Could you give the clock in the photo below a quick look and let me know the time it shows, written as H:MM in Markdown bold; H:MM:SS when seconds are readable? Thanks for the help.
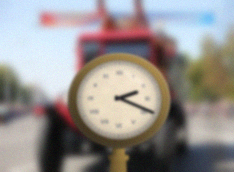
**2:19**
